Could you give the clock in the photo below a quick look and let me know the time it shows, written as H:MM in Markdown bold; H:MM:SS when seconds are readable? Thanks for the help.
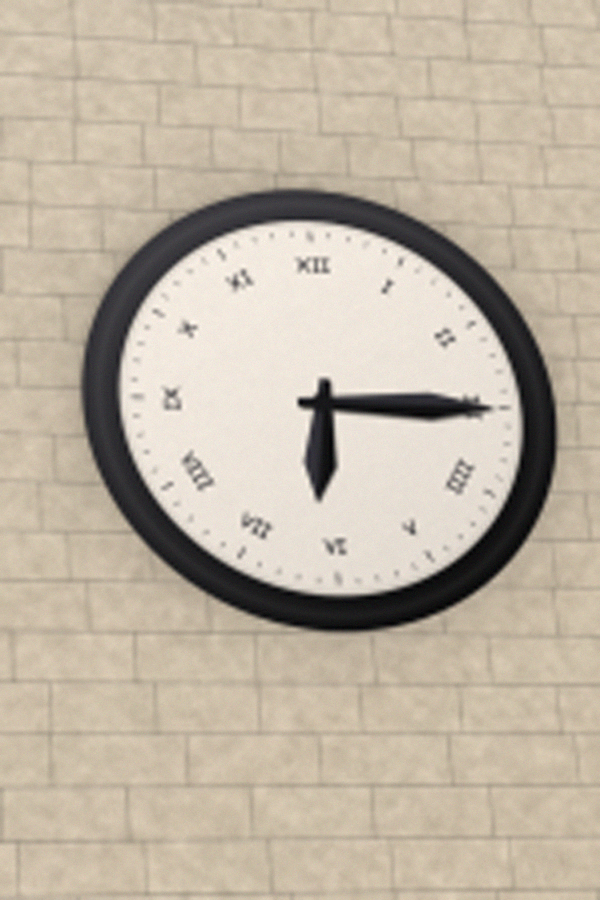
**6:15**
